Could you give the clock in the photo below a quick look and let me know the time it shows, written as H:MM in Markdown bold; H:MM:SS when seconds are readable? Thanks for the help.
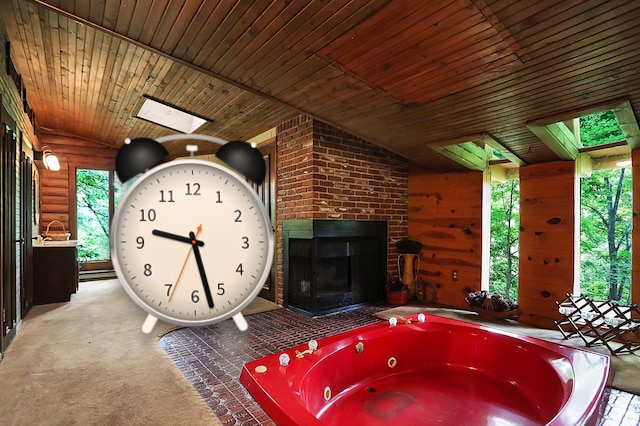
**9:27:34**
